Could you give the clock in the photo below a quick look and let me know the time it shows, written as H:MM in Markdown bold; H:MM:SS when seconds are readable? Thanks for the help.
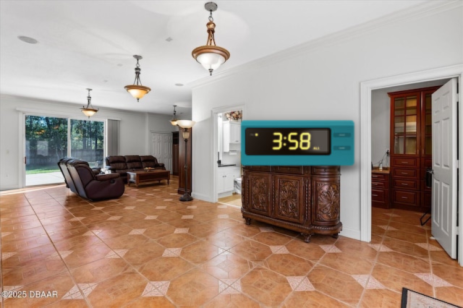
**3:58**
